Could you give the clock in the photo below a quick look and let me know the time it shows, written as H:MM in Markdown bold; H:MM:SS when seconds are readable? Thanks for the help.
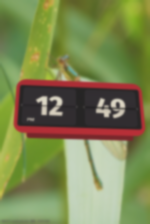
**12:49**
